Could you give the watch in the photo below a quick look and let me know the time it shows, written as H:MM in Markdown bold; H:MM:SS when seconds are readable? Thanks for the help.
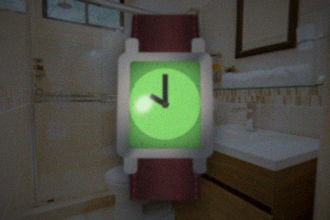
**10:00**
